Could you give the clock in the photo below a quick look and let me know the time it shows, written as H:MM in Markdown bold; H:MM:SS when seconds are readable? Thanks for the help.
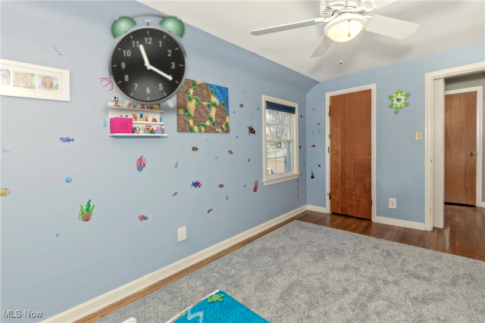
**11:20**
